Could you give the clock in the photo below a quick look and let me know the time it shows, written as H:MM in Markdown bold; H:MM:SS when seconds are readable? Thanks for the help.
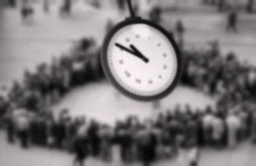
**10:51**
